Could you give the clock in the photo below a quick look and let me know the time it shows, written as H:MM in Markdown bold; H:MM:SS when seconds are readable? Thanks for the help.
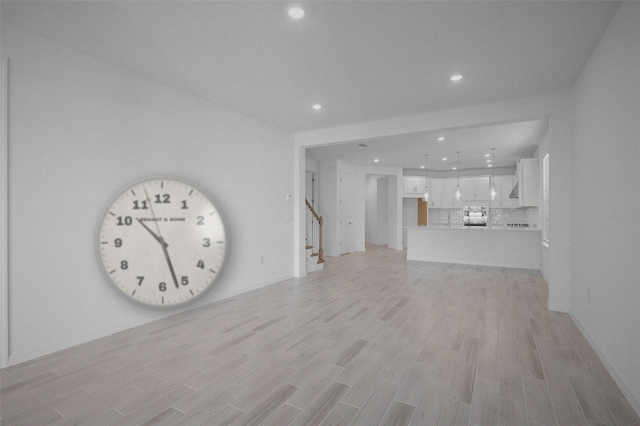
**10:26:57**
